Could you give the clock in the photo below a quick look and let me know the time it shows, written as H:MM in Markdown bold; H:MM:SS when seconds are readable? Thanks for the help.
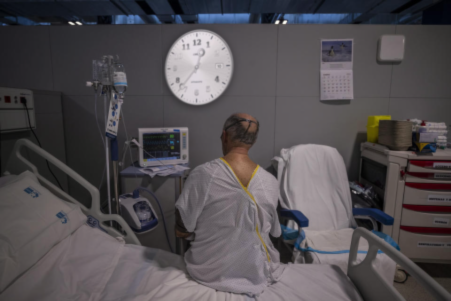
**12:37**
